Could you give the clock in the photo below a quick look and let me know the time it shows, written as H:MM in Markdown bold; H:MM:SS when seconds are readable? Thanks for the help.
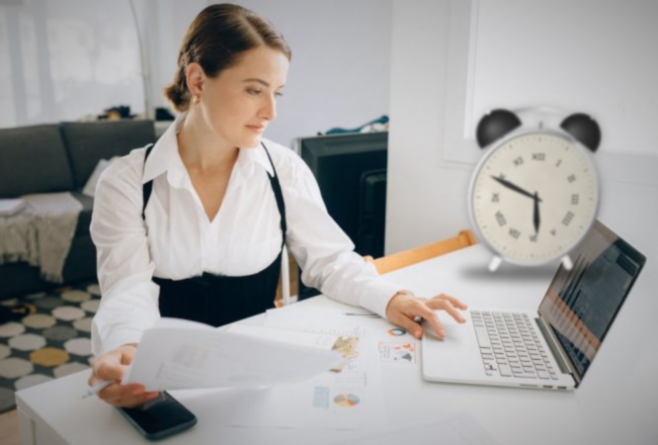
**5:49**
